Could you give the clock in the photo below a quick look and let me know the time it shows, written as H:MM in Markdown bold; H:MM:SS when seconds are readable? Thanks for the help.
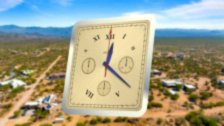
**12:21**
